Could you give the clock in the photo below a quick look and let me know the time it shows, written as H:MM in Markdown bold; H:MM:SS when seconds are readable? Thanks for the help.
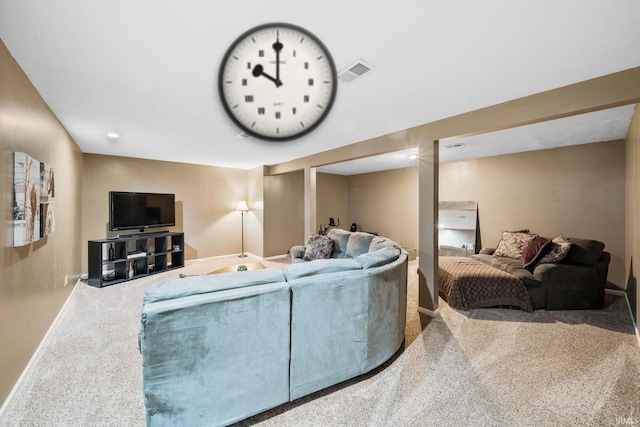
**10:00**
